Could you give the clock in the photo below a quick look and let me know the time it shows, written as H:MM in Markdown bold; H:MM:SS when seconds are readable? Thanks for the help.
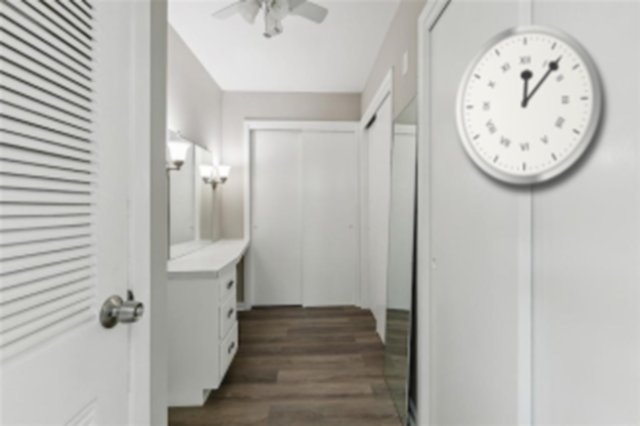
**12:07**
